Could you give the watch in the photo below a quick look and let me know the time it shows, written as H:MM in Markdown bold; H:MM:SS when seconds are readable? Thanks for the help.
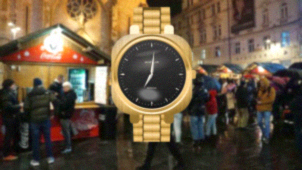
**7:01**
